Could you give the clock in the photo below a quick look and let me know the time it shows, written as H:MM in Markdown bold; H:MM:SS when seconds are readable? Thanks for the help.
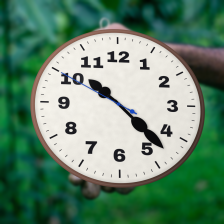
**10:22:50**
